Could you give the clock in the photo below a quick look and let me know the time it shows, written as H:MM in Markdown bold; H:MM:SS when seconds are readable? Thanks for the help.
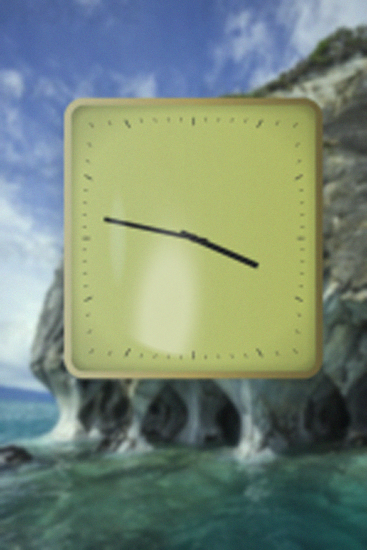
**3:47**
